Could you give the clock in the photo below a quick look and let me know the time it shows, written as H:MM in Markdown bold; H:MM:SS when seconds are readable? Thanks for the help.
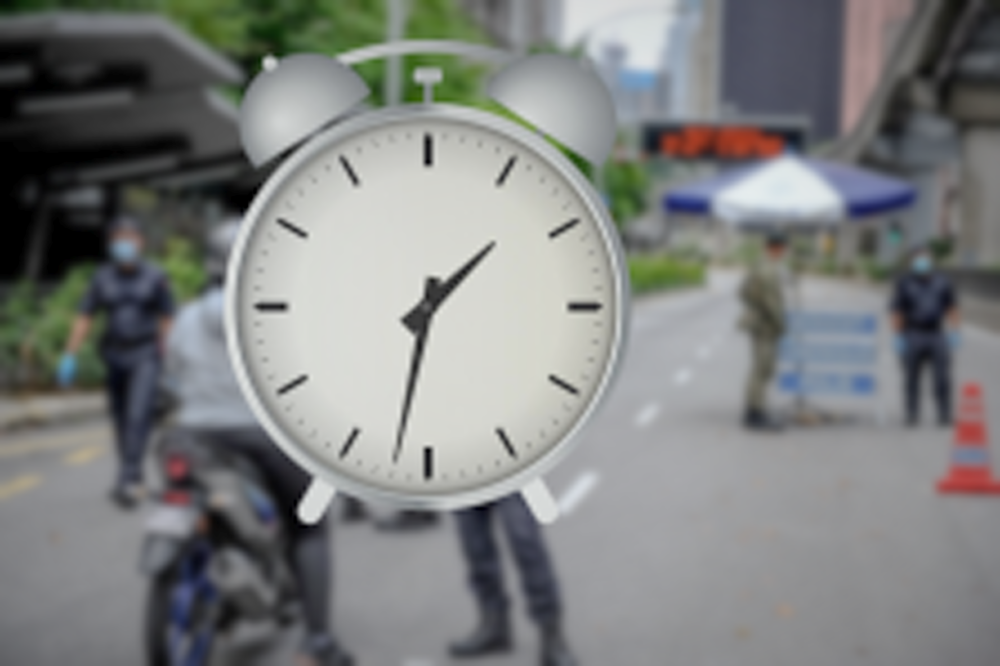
**1:32**
